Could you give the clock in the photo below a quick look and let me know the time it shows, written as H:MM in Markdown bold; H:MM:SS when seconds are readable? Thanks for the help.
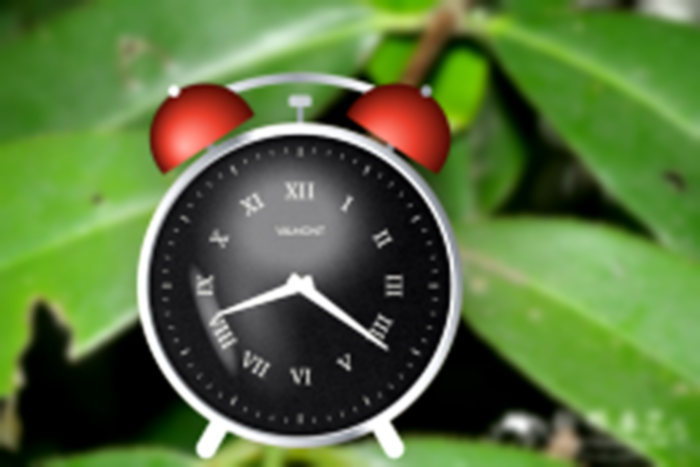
**8:21**
